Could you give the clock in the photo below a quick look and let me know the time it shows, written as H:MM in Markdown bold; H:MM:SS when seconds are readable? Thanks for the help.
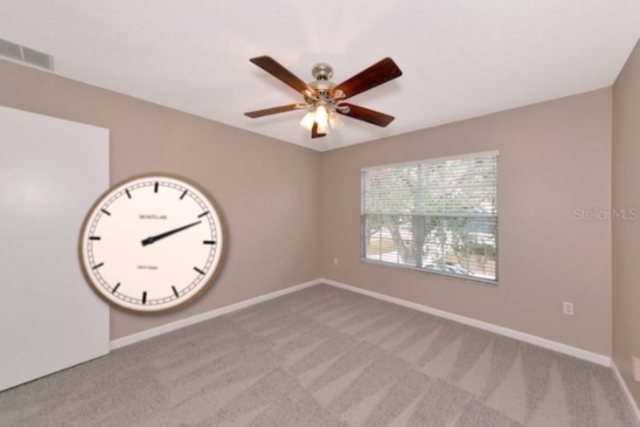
**2:11**
